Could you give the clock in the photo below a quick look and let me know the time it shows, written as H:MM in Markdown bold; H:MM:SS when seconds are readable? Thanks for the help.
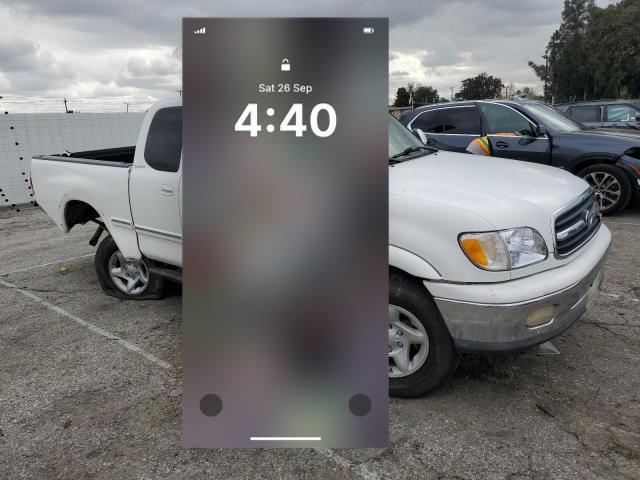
**4:40**
